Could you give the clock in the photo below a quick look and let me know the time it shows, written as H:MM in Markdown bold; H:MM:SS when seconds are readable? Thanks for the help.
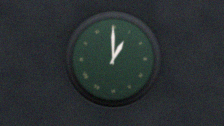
**1:00**
